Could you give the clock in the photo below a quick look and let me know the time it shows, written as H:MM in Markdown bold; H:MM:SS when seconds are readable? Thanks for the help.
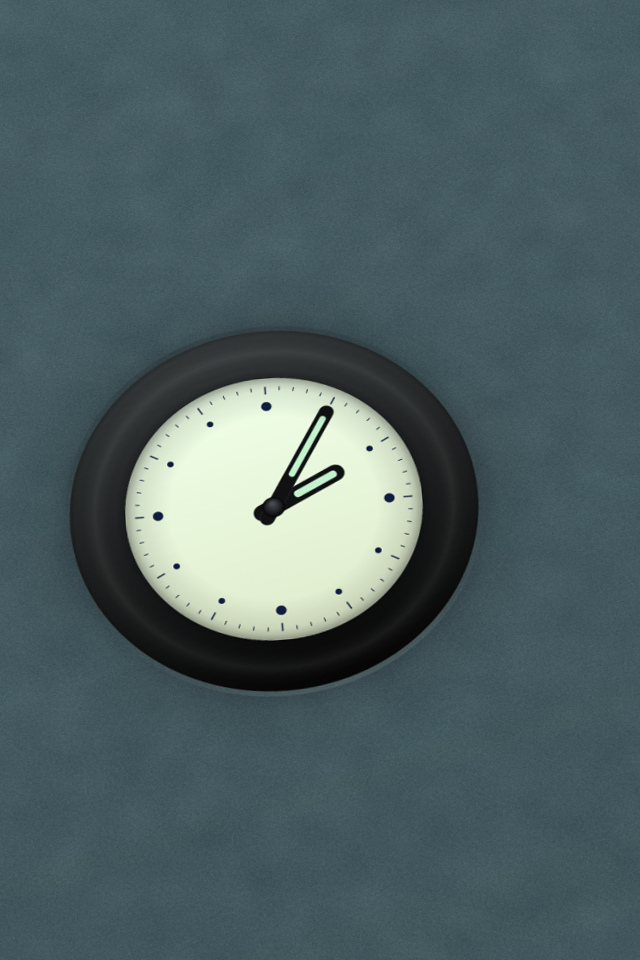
**2:05**
